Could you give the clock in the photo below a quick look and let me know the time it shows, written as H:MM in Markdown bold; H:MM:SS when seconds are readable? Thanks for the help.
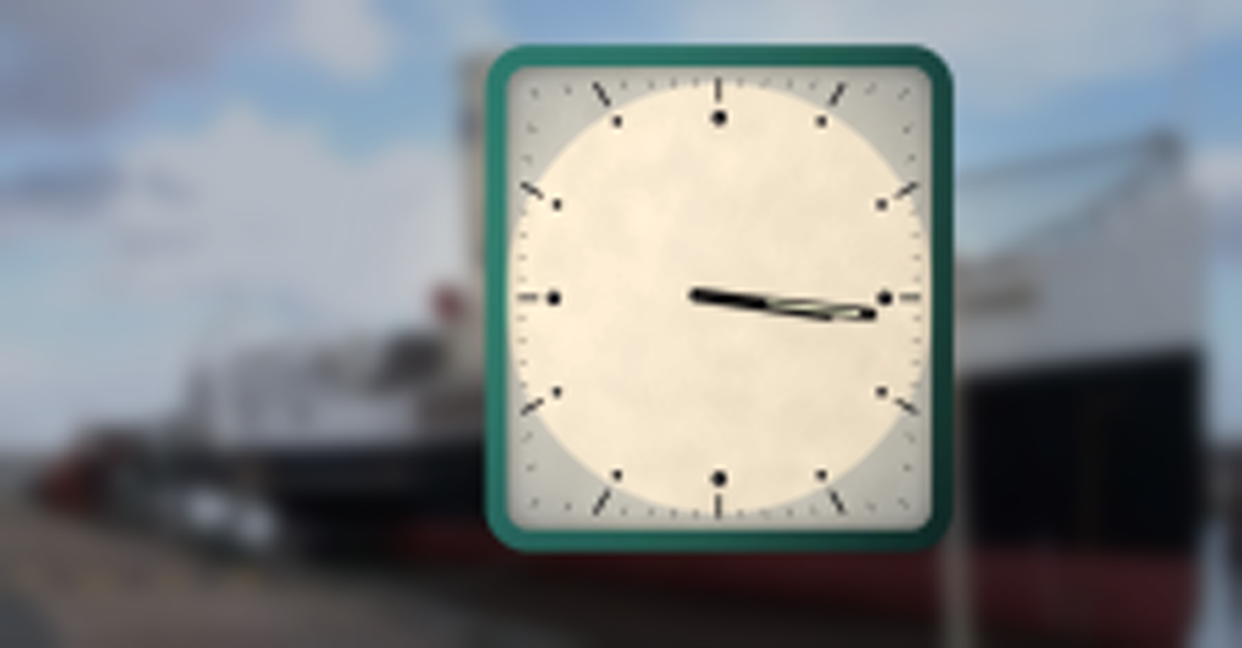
**3:16**
